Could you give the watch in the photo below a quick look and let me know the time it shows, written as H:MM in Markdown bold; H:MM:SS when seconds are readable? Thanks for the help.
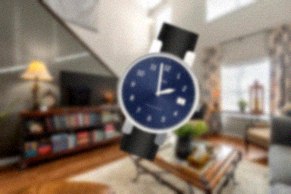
**1:58**
